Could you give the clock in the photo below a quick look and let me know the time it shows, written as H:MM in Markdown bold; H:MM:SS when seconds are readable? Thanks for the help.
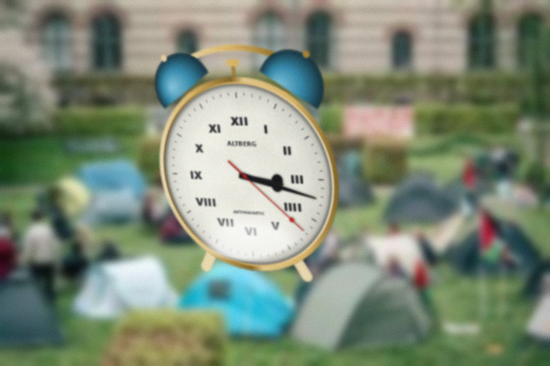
**3:17:22**
